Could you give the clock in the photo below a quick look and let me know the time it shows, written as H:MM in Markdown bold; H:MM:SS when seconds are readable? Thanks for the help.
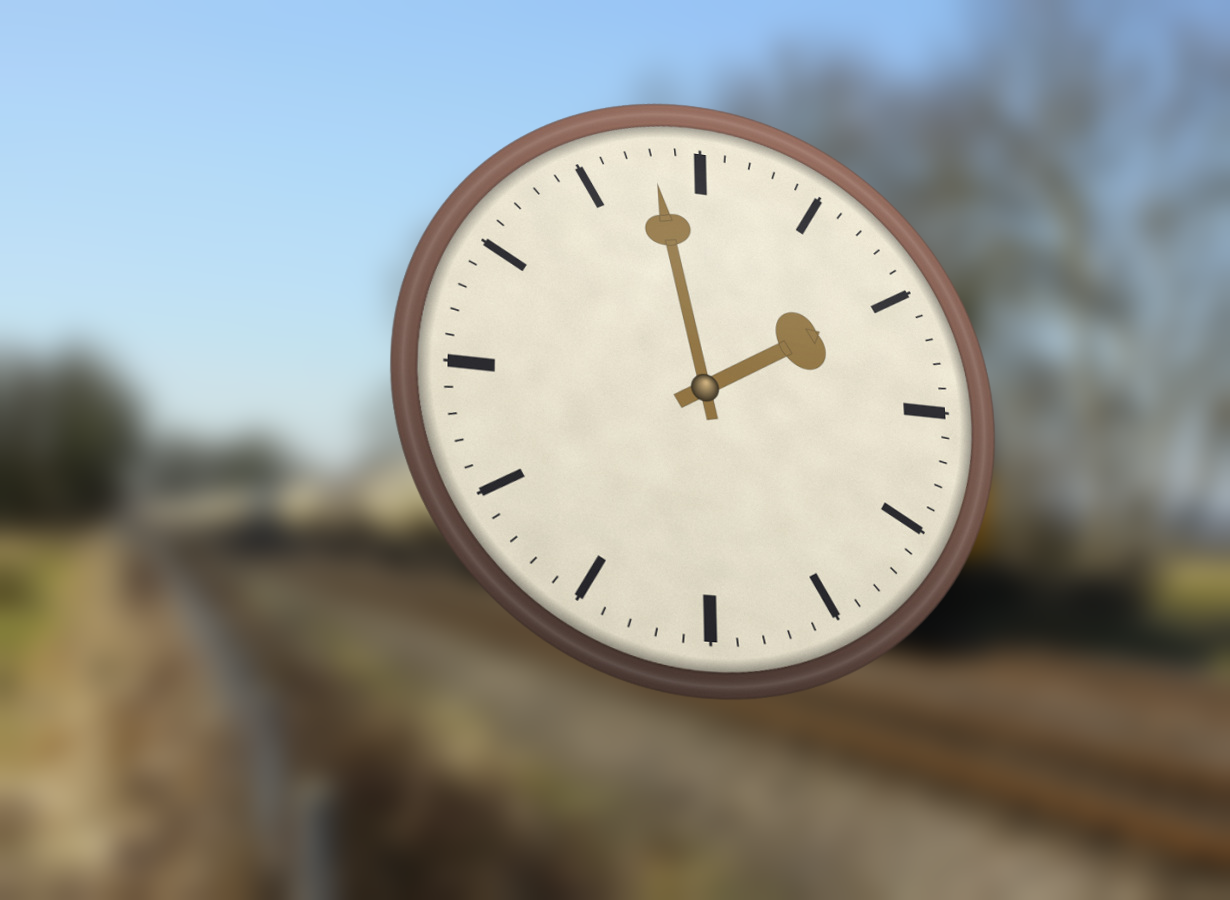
**1:58**
